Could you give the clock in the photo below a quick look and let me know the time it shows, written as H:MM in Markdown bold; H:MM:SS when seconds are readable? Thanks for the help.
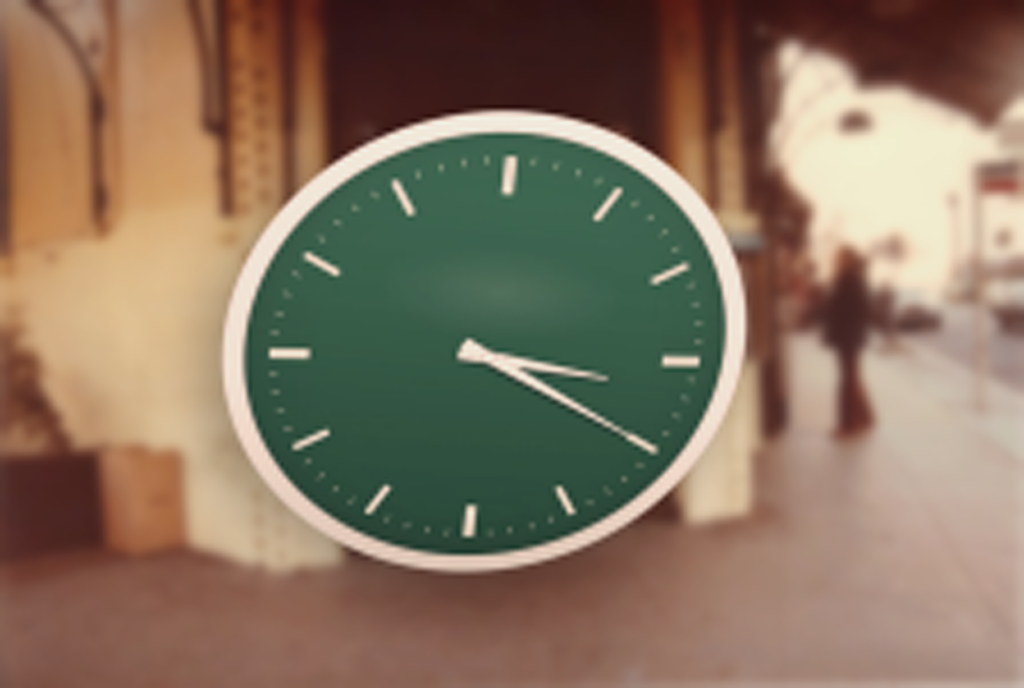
**3:20**
